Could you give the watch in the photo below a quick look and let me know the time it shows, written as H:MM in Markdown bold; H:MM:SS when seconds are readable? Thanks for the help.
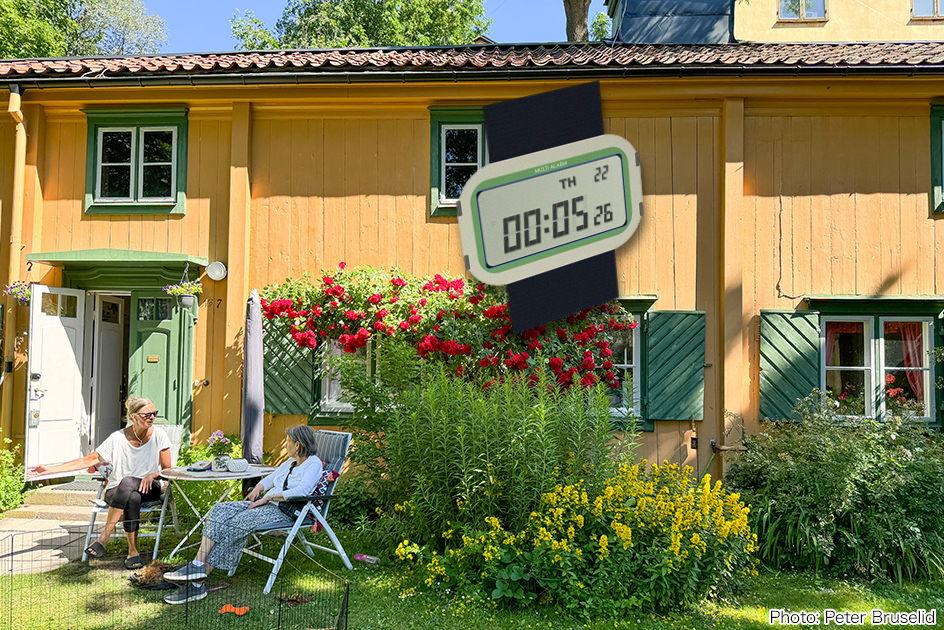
**0:05:26**
